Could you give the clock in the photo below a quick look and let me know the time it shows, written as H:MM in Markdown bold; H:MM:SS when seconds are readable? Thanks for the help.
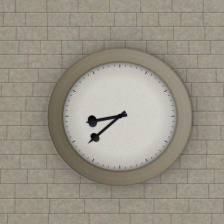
**8:38**
